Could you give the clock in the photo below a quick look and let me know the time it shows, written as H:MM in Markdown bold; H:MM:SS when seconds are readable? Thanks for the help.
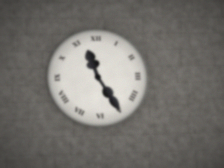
**11:25**
